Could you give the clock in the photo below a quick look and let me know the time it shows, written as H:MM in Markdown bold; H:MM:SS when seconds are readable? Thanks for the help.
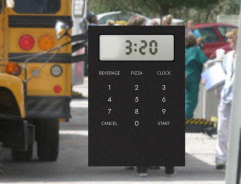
**3:20**
